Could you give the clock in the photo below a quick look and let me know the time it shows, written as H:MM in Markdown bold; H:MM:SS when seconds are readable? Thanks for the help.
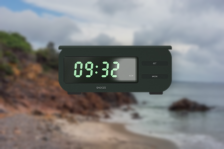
**9:32**
